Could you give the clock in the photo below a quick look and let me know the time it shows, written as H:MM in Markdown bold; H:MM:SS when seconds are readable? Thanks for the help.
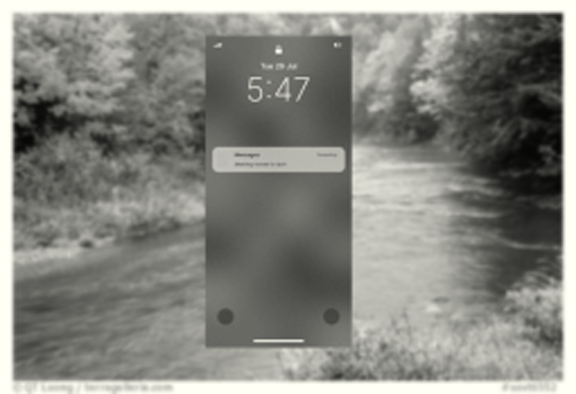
**5:47**
